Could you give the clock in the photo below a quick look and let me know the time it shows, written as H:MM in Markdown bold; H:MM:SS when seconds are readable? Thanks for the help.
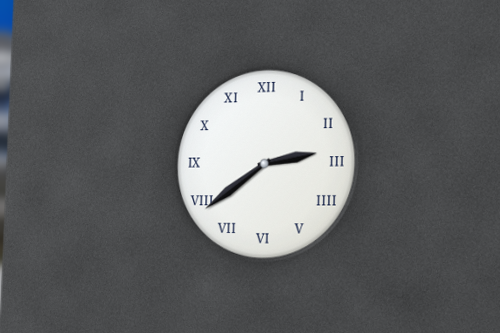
**2:39**
